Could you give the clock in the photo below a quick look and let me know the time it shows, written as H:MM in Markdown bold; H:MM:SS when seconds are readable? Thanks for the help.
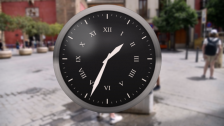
**1:34**
